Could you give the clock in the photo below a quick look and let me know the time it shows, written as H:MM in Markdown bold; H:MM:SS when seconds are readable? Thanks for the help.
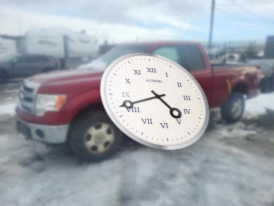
**4:42**
